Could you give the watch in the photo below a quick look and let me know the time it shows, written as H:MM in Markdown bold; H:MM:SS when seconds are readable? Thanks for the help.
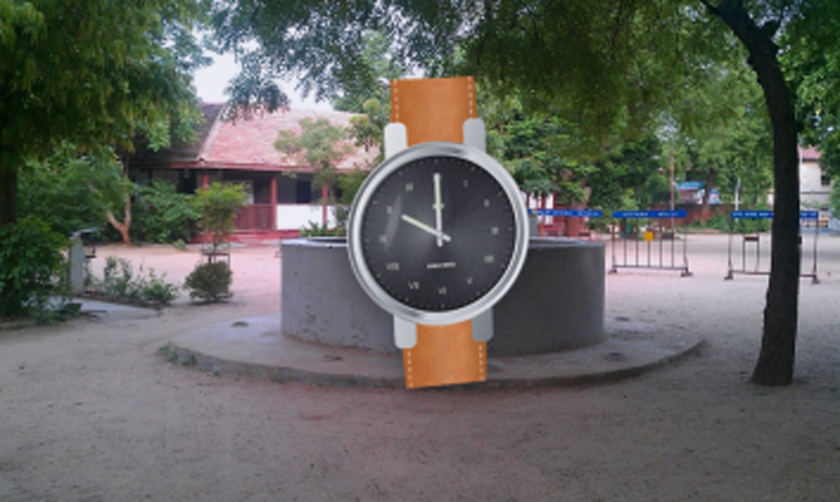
**10:00**
